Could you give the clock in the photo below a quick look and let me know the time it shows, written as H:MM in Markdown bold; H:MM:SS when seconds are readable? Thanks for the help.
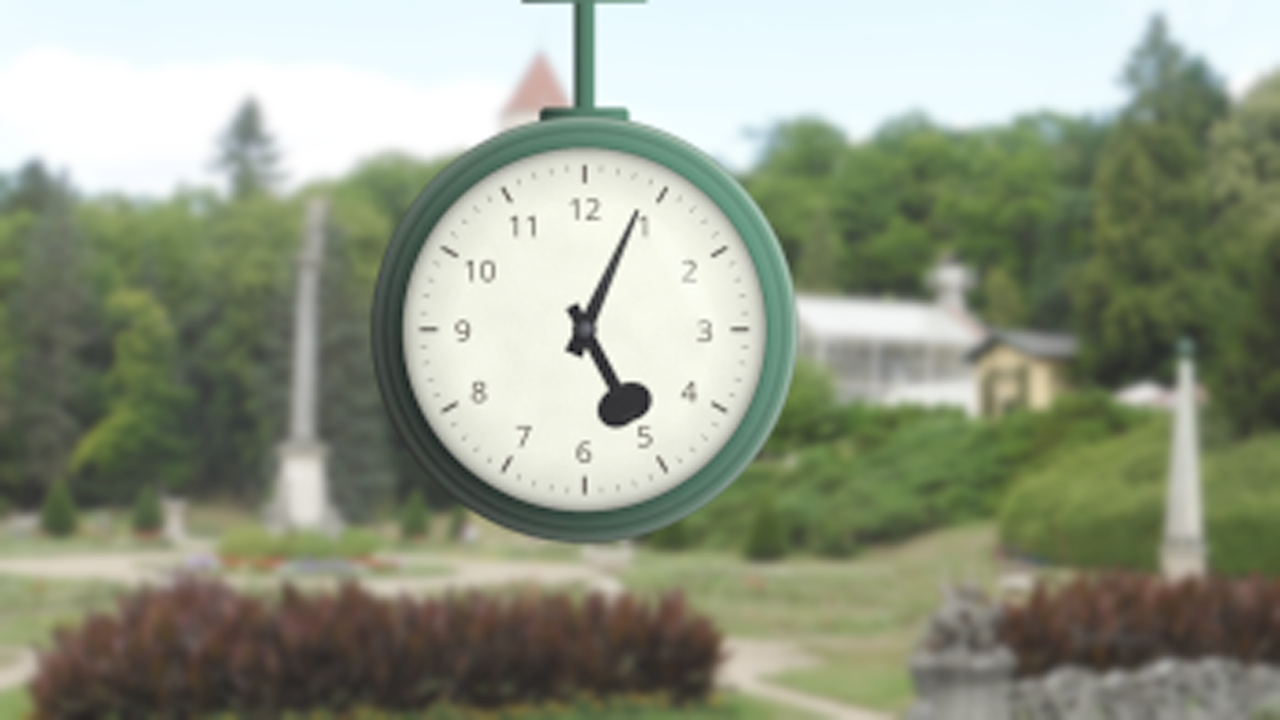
**5:04**
